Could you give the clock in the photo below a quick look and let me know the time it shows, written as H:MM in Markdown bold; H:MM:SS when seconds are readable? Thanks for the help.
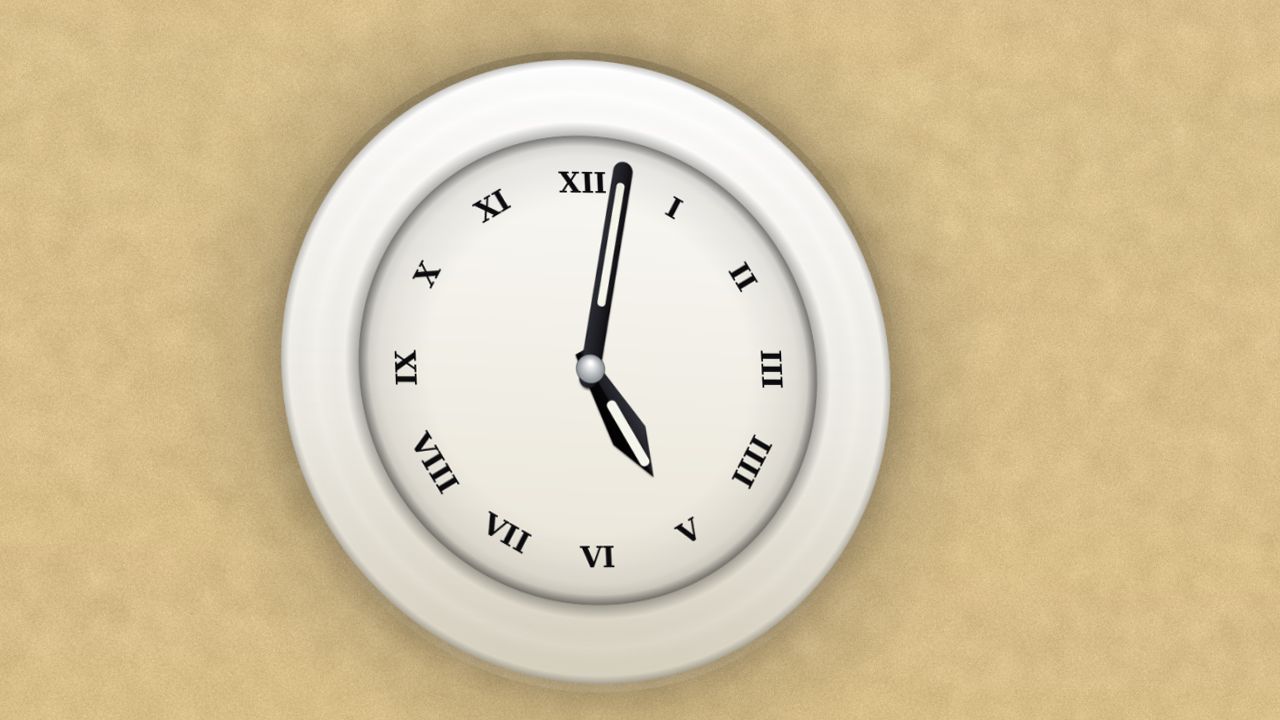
**5:02**
